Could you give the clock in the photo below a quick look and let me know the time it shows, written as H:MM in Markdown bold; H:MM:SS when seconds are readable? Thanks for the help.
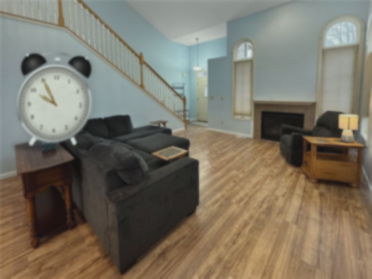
**9:55**
